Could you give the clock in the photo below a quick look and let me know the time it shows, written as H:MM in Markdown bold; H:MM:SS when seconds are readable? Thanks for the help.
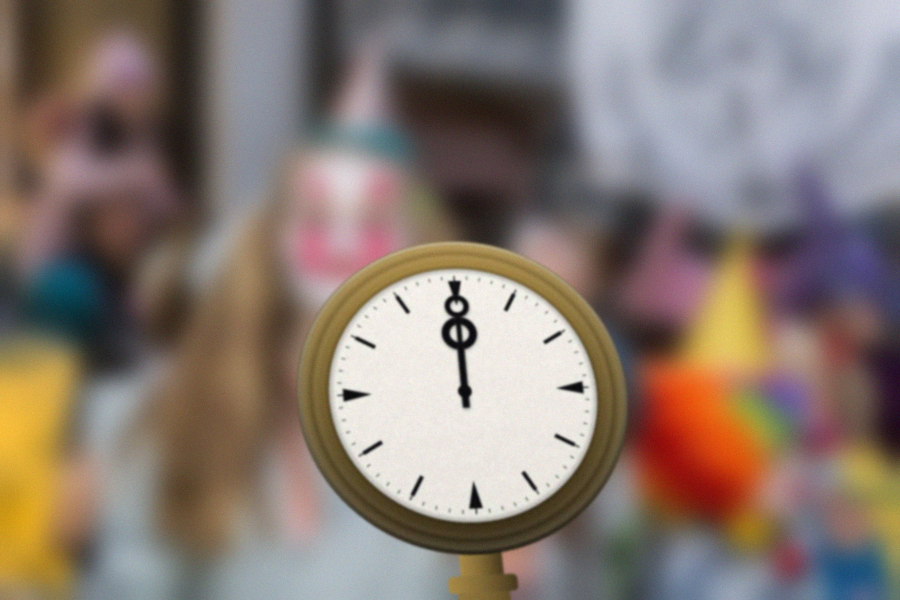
**12:00**
